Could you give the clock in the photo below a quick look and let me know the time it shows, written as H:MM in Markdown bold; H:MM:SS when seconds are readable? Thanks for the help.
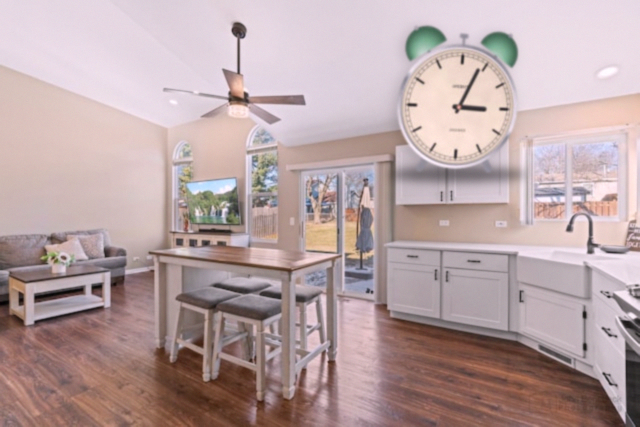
**3:04**
